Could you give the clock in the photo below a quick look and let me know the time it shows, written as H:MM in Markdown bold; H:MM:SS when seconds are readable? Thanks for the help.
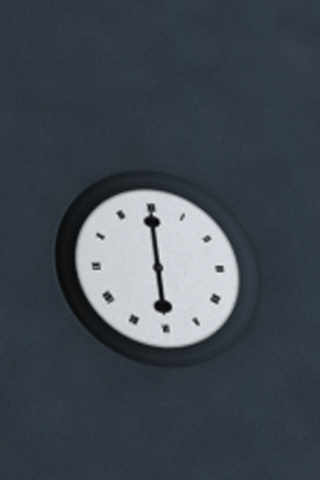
**6:00**
